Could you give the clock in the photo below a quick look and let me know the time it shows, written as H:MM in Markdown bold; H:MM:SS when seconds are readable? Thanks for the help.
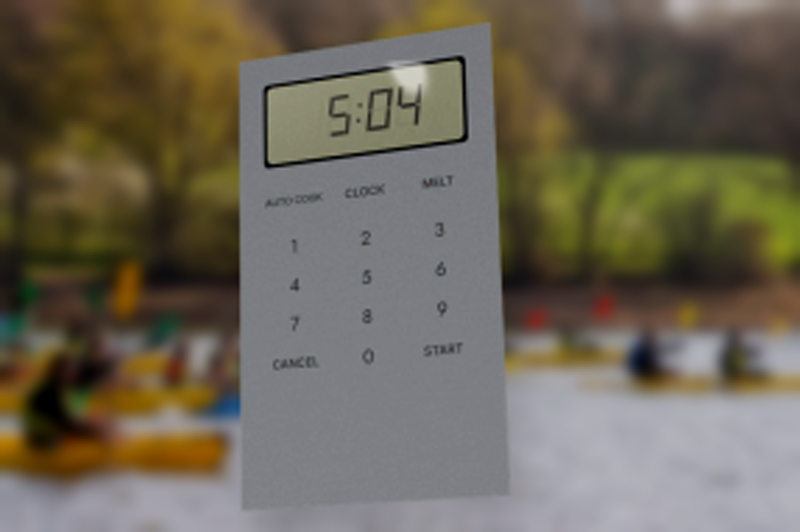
**5:04**
